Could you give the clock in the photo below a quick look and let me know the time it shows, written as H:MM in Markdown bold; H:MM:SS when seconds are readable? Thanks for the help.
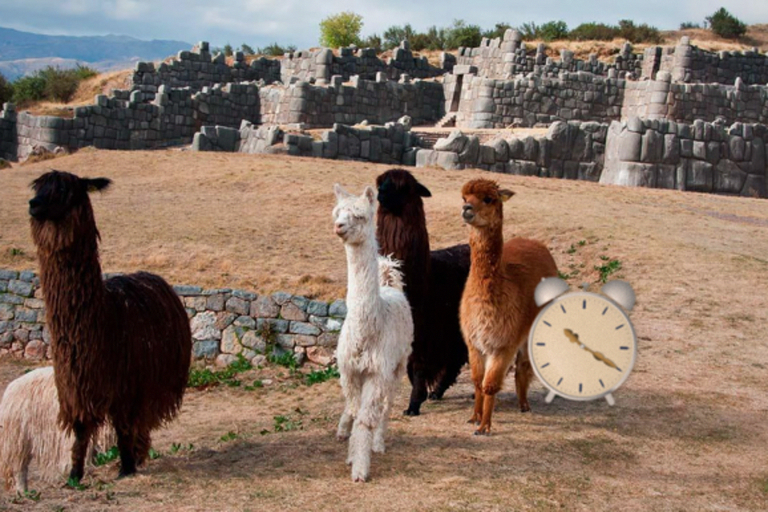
**10:20**
